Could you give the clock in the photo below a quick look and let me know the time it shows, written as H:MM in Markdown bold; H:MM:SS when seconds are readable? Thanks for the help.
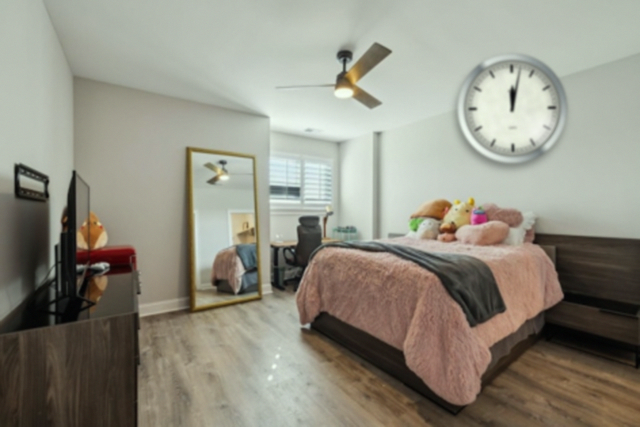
**12:02**
